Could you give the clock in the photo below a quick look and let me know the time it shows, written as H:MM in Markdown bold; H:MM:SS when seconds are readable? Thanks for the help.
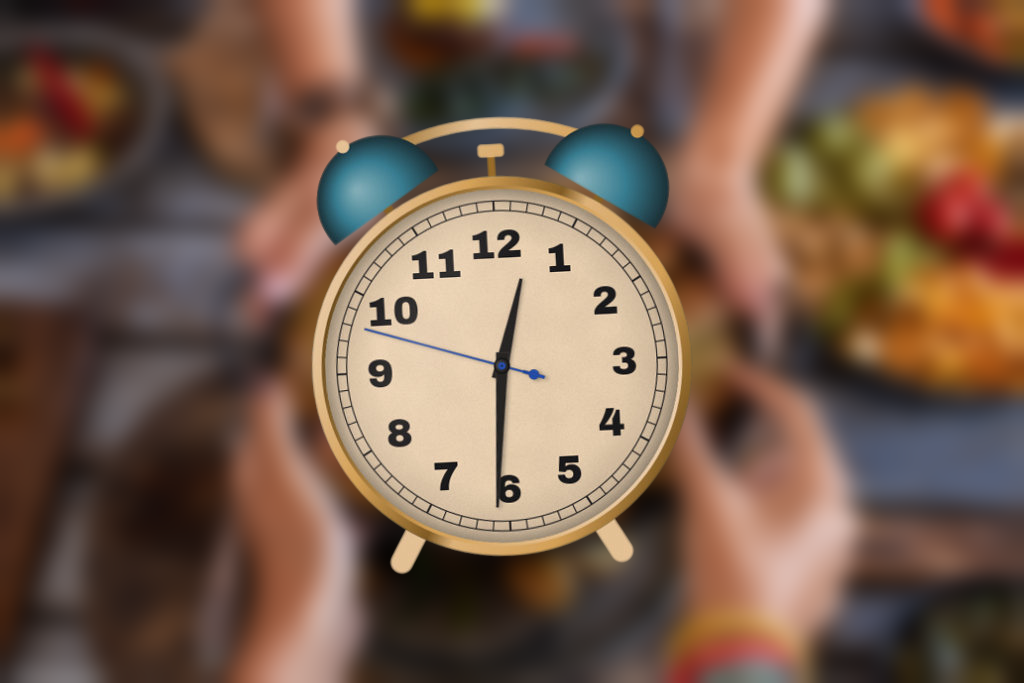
**12:30:48**
